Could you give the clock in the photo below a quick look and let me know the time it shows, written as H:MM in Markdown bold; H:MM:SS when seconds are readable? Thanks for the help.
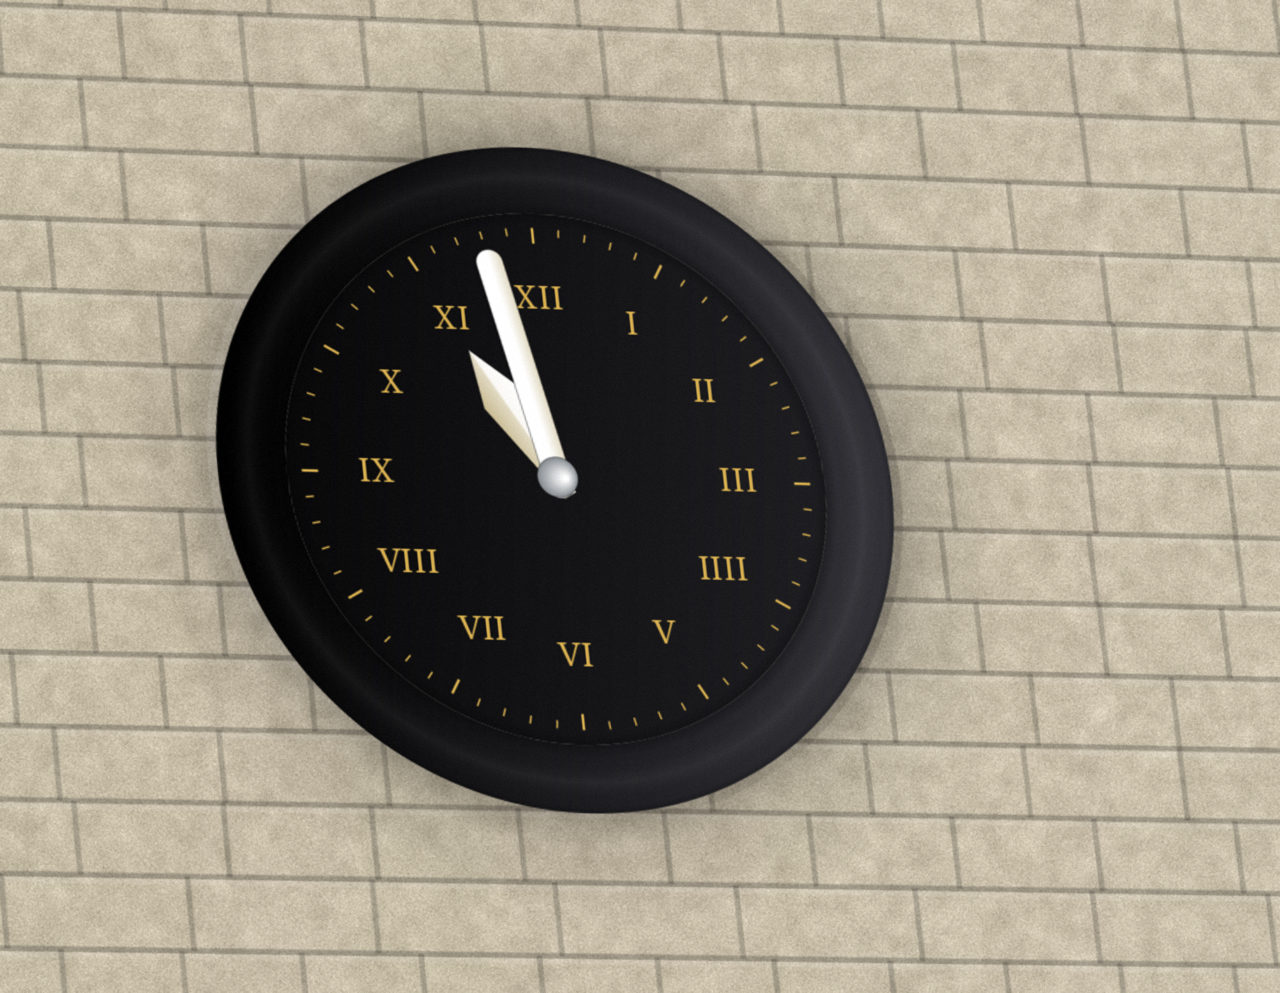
**10:58**
